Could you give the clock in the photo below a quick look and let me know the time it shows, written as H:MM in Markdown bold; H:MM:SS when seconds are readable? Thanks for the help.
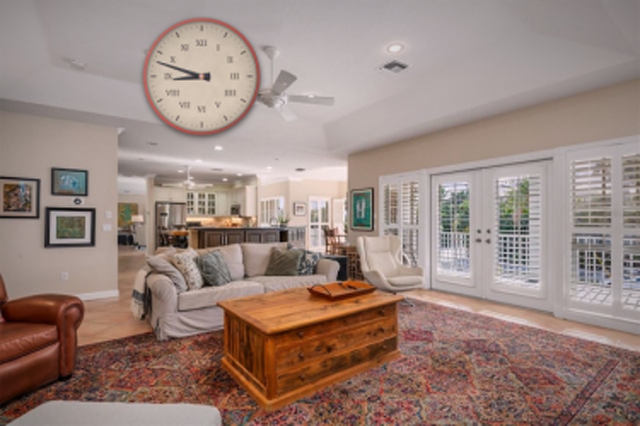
**8:48**
